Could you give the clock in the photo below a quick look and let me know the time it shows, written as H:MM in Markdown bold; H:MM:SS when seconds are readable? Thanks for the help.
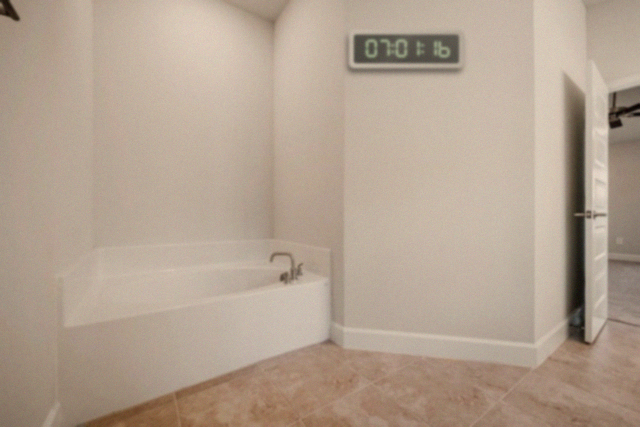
**7:01:16**
